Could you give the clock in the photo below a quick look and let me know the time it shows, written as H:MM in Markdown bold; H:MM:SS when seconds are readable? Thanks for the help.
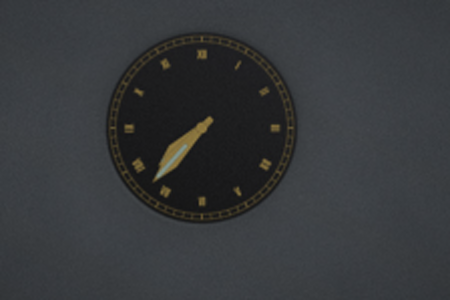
**7:37**
